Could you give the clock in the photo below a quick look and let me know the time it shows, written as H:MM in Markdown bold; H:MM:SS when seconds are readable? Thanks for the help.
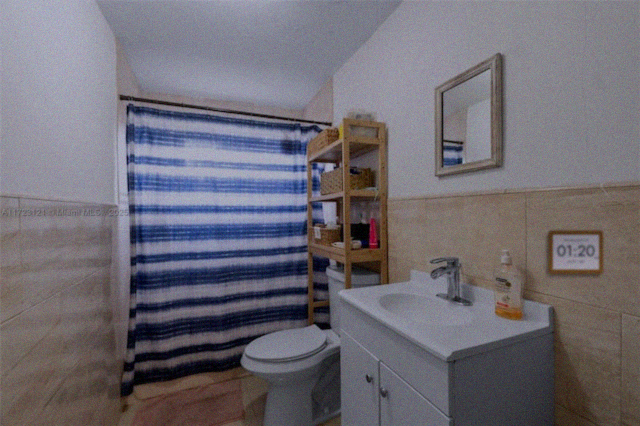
**1:20**
